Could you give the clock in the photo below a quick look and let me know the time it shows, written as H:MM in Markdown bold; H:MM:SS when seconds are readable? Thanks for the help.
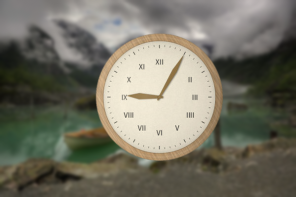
**9:05**
